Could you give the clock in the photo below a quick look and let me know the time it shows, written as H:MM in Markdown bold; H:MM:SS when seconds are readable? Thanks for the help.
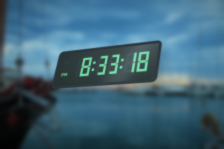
**8:33:18**
